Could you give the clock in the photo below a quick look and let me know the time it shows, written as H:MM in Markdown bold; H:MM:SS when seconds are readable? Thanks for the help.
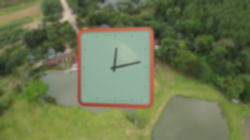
**12:13**
